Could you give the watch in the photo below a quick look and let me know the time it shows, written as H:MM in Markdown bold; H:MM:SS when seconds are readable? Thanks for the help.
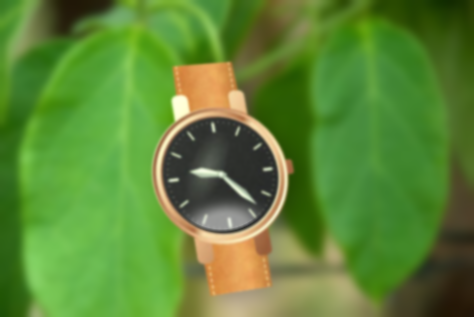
**9:23**
